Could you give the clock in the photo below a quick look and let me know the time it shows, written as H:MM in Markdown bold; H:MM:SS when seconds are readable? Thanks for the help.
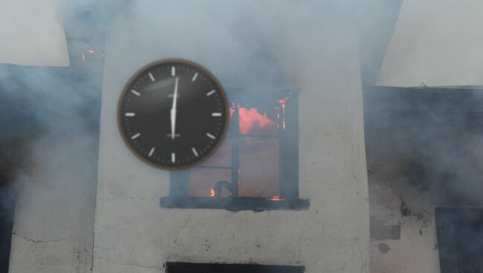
**6:01**
